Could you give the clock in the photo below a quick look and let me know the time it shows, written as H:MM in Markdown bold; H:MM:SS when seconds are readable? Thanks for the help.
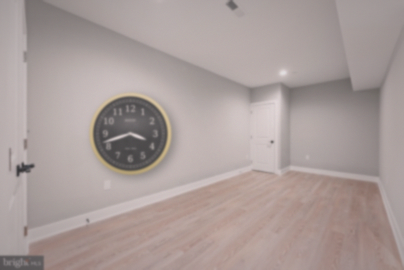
**3:42**
